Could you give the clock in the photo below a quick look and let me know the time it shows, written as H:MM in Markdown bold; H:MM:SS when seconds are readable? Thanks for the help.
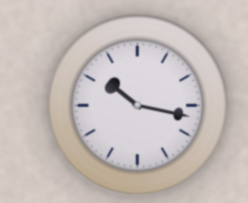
**10:17**
